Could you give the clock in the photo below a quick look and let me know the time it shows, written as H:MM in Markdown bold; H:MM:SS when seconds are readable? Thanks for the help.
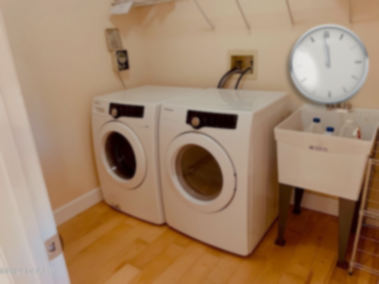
**11:59**
